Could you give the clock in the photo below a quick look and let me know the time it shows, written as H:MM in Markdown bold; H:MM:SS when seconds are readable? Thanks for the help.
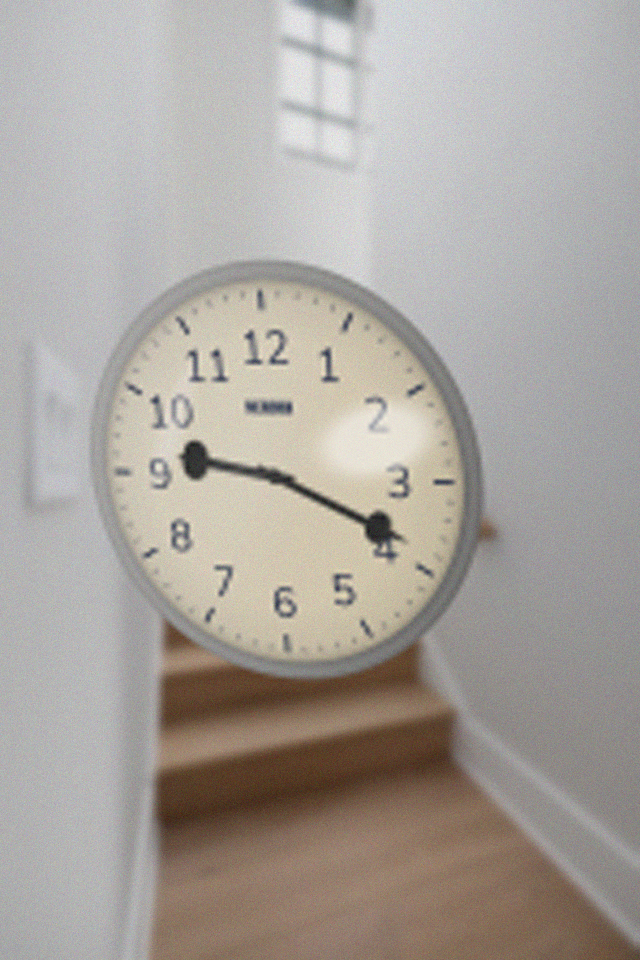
**9:19**
